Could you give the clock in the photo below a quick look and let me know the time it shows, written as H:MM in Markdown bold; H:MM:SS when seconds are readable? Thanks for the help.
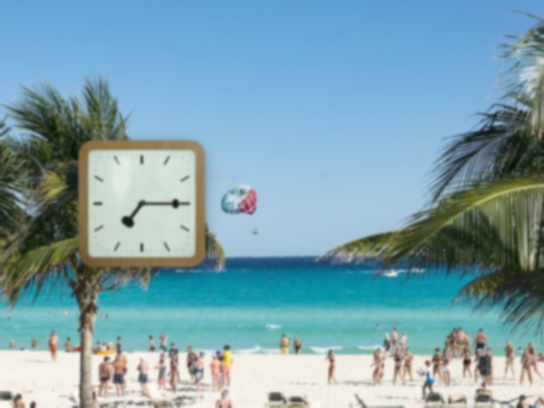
**7:15**
